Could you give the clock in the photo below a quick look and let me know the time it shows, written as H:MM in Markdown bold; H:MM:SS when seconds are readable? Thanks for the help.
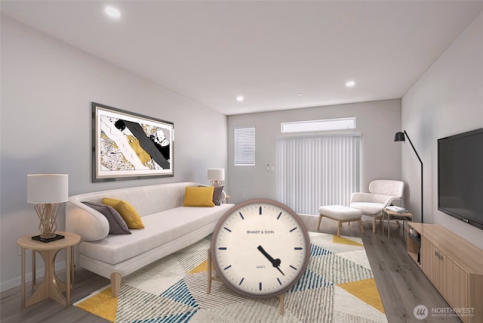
**4:23**
